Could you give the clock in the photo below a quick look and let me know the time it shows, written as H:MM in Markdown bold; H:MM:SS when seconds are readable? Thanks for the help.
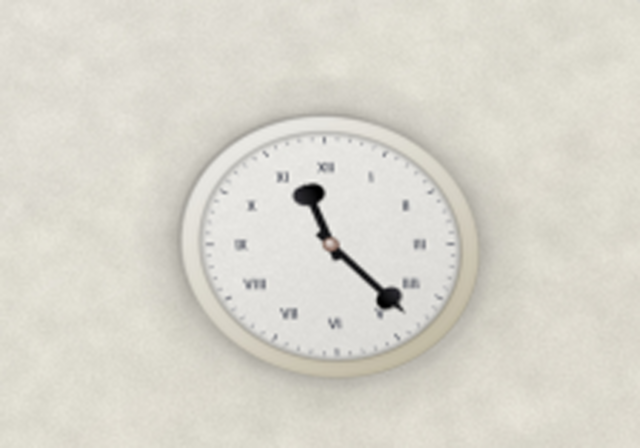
**11:23**
